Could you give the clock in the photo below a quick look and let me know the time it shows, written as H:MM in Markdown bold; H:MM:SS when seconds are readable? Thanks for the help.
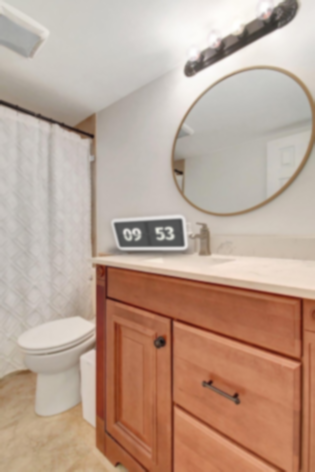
**9:53**
